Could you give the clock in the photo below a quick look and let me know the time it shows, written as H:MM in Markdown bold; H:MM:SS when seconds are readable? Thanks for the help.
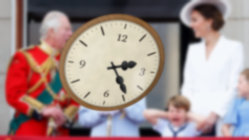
**2:24**
